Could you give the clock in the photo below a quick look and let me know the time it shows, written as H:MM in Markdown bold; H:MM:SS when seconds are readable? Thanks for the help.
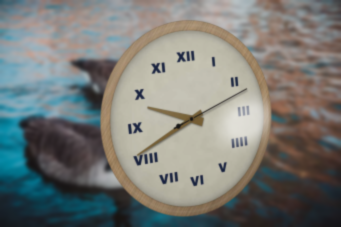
**9:41:12**
